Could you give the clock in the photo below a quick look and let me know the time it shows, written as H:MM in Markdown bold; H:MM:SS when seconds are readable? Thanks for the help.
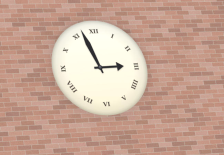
**2:57**
